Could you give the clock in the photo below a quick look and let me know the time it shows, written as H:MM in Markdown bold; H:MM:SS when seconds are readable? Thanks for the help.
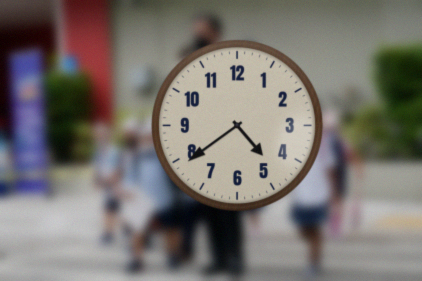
**4:39**
